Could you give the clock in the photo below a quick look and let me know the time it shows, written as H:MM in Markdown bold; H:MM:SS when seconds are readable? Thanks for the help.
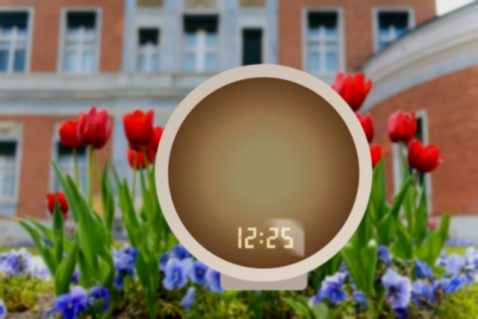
**12:25**
